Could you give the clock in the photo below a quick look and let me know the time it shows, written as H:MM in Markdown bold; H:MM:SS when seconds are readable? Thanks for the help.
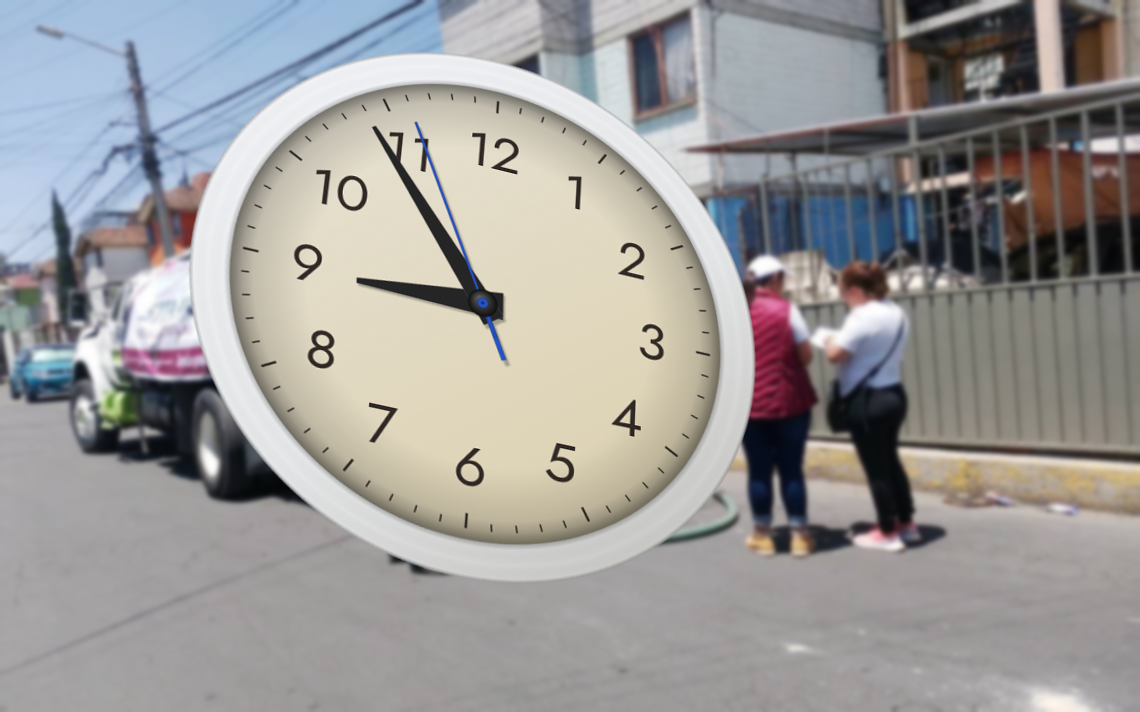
**8:53:56**
